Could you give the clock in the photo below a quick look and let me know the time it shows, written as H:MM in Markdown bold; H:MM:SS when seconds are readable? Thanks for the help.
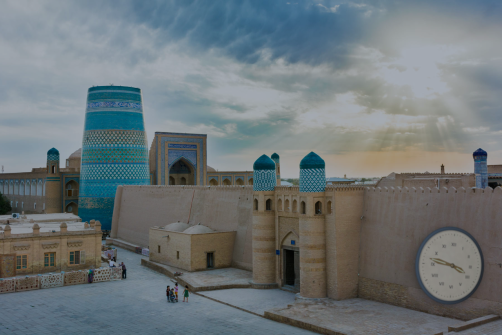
**3:47**
